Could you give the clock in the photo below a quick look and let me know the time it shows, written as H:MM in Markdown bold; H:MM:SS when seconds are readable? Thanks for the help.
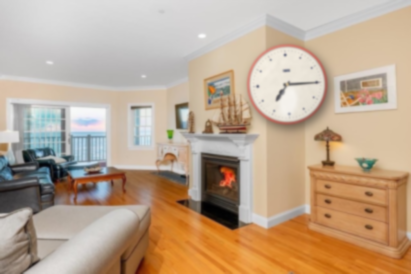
**7:15**
